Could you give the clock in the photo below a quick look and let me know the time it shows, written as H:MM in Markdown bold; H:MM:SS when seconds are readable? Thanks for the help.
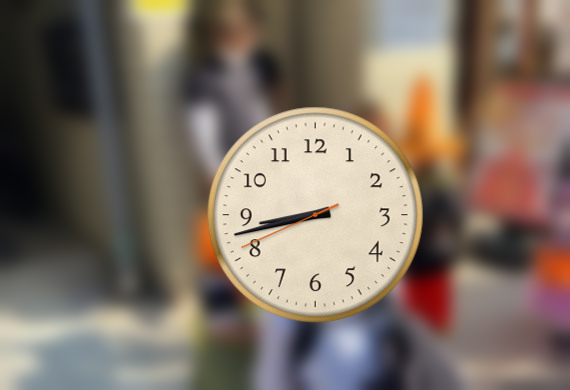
**8:42:41**
